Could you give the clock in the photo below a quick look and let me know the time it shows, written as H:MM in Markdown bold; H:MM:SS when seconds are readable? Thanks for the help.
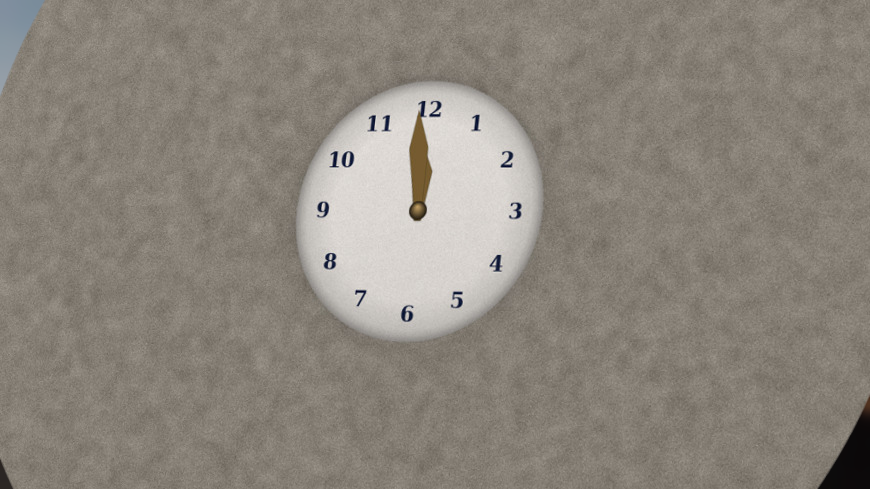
**11:59**
